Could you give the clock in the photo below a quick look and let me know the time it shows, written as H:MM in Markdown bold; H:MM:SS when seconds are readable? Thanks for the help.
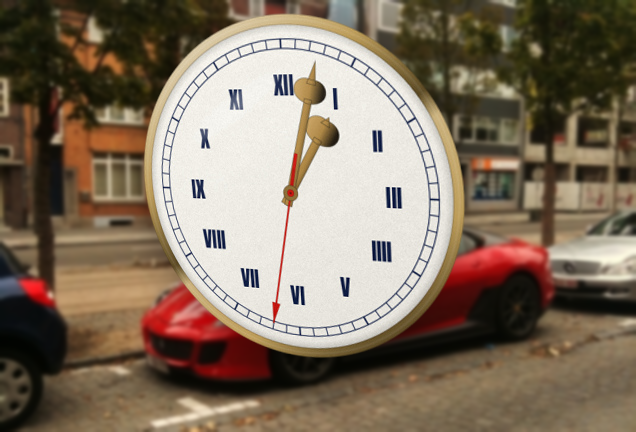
**1:02:32**
